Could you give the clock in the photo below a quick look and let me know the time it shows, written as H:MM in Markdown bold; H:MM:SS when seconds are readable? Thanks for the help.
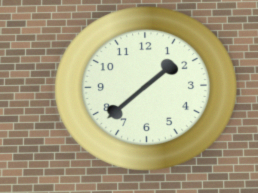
**1:38**
